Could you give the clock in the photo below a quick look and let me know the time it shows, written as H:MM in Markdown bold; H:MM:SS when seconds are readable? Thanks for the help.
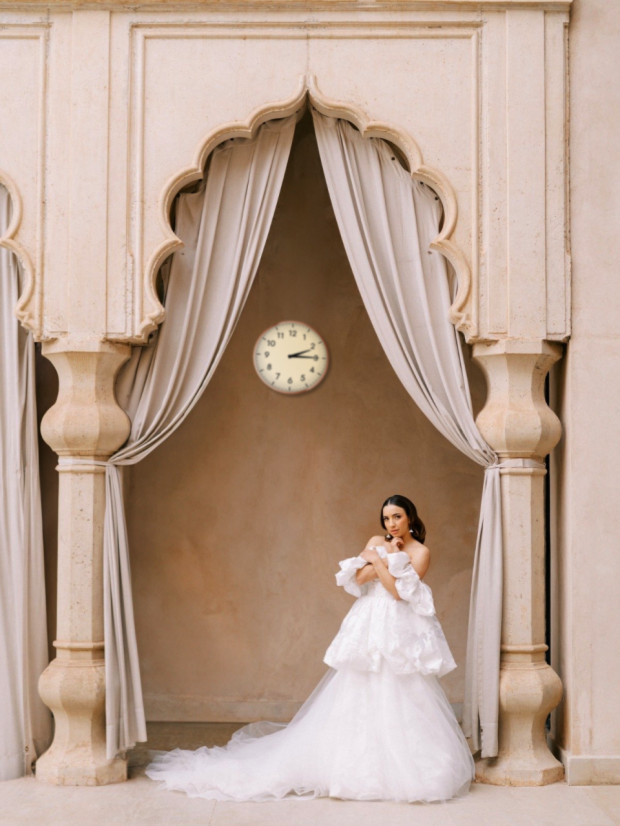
**2:15**
